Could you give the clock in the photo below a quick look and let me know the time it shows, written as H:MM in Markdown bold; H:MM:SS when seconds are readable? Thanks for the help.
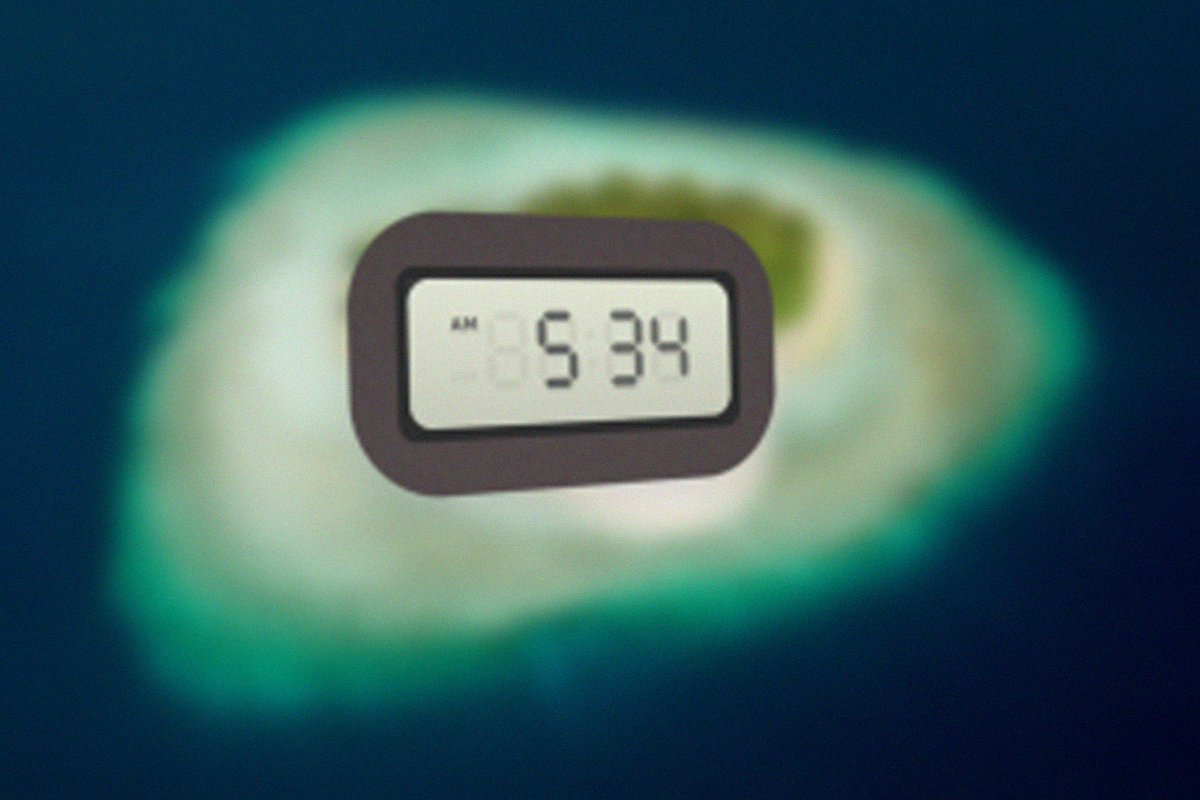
**5:34**
